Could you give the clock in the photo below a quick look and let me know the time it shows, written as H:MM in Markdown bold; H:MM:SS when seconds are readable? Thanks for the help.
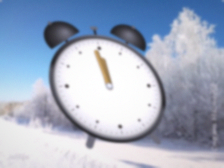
**11:59**
